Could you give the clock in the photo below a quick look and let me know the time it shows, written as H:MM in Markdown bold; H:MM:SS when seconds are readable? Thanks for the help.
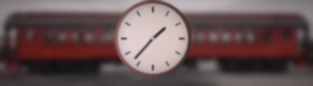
**1:37**
